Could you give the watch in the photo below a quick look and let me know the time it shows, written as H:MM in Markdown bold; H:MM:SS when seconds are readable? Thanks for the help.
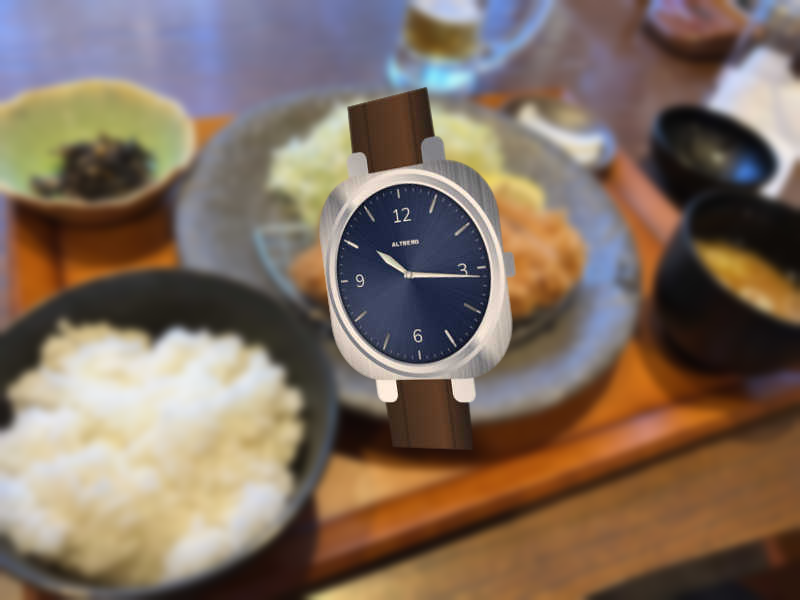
**10:16**
